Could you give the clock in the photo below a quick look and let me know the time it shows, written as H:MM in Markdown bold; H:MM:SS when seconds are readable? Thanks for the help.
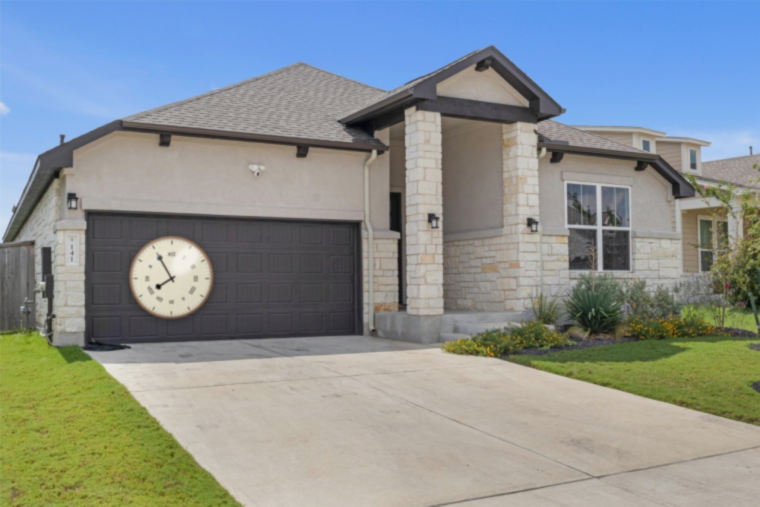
**7:55**
